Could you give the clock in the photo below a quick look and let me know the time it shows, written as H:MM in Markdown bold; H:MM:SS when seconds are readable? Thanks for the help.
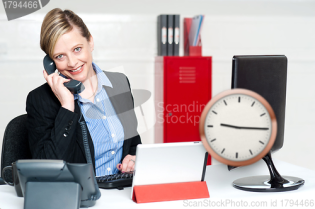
**9:15**
